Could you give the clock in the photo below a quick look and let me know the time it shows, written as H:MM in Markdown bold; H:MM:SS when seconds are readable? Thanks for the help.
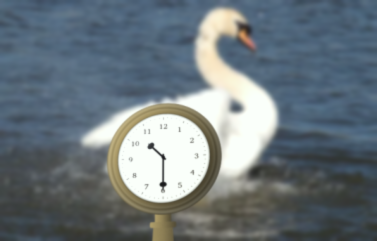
**10:30**
